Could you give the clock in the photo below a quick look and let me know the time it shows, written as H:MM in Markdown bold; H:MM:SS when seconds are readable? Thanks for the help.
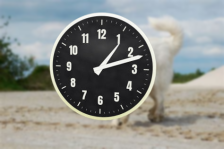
**1:12**
